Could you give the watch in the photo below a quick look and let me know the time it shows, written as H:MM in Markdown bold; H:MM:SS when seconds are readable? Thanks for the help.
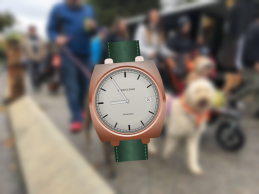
**8:55**
